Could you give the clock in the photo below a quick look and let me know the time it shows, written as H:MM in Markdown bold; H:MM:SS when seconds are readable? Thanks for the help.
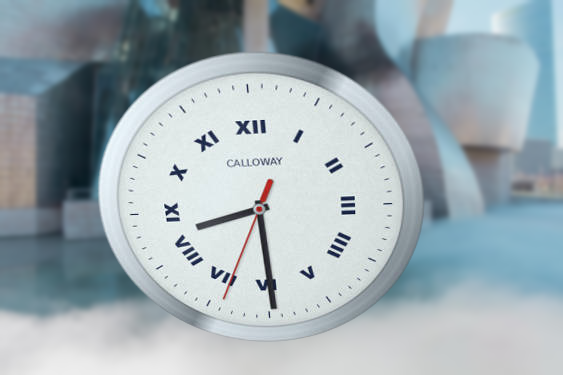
**8:29:34**
